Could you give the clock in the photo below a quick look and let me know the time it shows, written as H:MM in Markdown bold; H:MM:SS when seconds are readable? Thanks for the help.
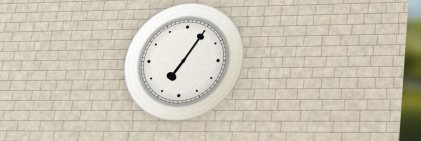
**7:05**
